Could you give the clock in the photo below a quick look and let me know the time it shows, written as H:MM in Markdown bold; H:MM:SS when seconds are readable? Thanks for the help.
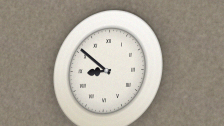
**8:51**
